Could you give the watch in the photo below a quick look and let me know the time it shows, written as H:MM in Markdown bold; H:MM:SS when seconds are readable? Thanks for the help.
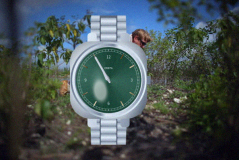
**10:55**
